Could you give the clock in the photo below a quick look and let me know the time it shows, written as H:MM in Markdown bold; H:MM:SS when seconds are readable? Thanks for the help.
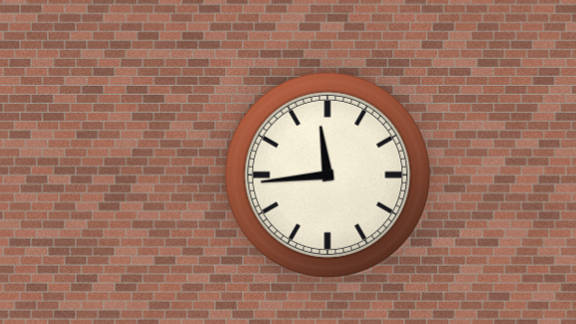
**11:44**
